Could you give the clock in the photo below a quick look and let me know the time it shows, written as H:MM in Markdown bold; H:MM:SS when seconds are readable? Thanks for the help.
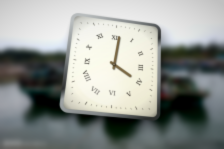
**4:01**
